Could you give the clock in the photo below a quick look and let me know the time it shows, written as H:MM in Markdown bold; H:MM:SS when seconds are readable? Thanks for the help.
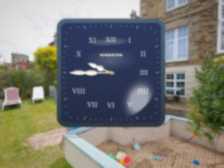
**9:45**
